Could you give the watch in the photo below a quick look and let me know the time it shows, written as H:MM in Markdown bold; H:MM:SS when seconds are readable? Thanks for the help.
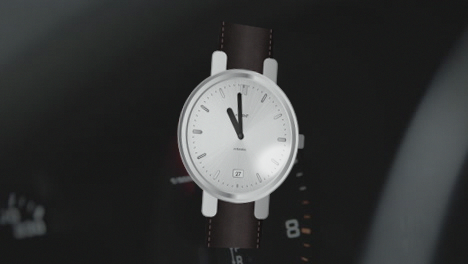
**10:59**
